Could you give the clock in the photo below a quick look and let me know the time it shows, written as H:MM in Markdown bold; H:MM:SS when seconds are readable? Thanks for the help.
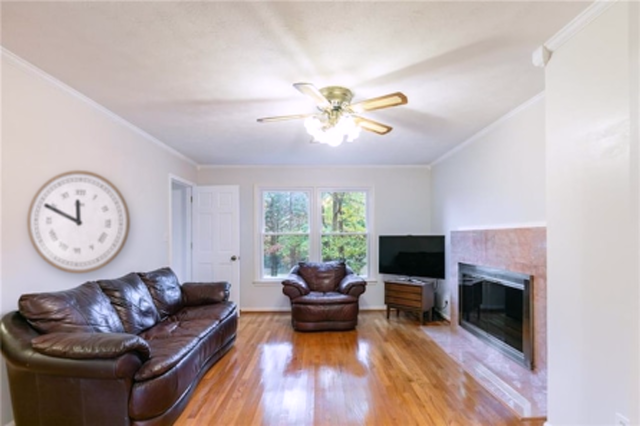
**11:49**
